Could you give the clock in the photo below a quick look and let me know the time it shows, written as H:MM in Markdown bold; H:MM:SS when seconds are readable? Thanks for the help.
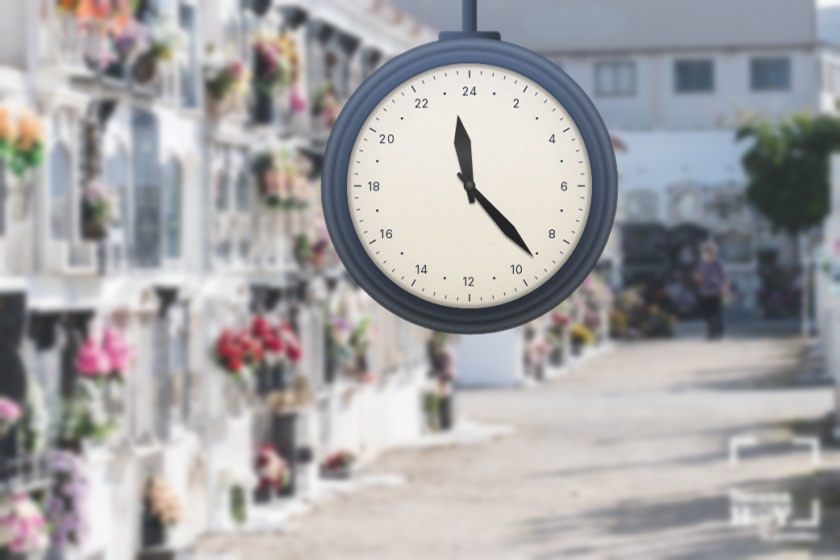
**23:23**
